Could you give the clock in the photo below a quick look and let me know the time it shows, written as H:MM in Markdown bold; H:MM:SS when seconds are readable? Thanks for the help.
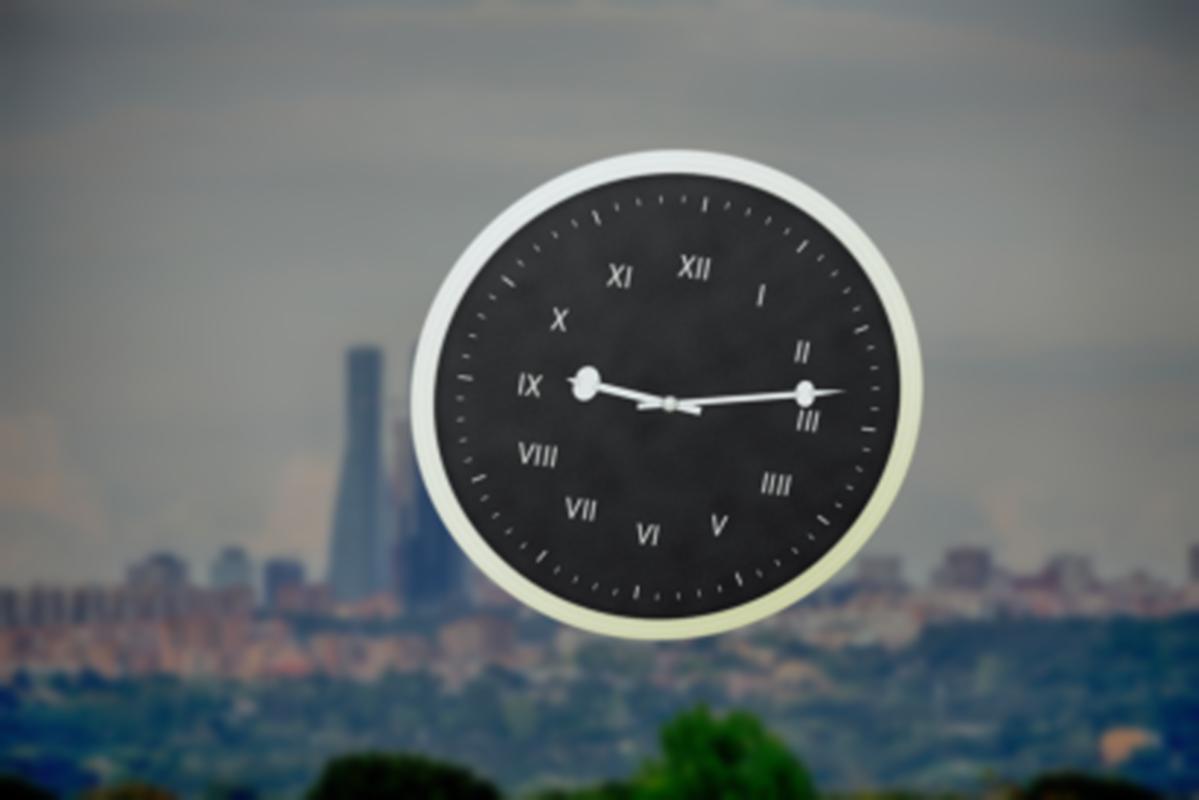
**9:13**
